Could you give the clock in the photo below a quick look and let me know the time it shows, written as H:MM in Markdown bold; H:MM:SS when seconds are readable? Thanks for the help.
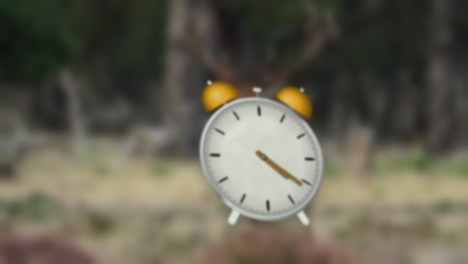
**4:21**
